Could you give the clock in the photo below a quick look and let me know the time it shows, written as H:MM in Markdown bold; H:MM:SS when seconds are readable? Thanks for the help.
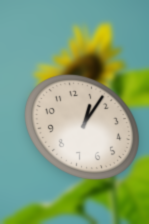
**1:08**
